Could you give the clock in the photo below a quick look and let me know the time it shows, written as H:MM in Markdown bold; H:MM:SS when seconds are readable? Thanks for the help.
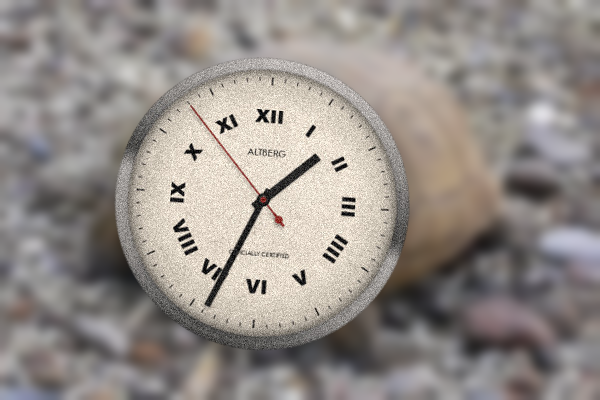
**1:33:53**
